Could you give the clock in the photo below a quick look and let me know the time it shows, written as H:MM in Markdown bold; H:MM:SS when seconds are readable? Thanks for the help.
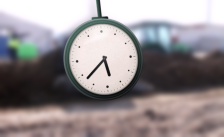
**5:38**
